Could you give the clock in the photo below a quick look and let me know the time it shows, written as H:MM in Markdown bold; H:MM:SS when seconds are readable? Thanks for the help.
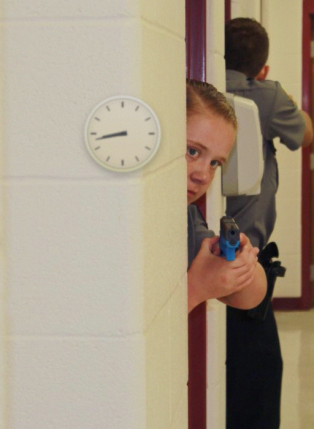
**8:43**
